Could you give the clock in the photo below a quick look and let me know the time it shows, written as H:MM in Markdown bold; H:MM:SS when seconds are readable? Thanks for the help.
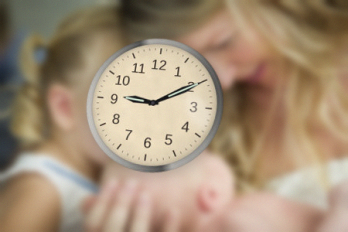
**9:10**
